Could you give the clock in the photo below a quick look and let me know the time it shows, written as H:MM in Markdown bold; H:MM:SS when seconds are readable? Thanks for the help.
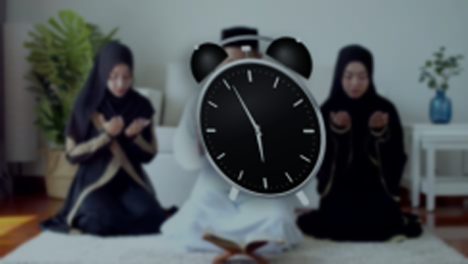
**5:56**
